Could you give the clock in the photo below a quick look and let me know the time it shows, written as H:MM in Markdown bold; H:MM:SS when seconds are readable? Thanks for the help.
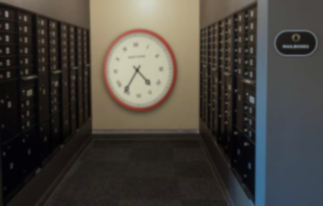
**4:36**
